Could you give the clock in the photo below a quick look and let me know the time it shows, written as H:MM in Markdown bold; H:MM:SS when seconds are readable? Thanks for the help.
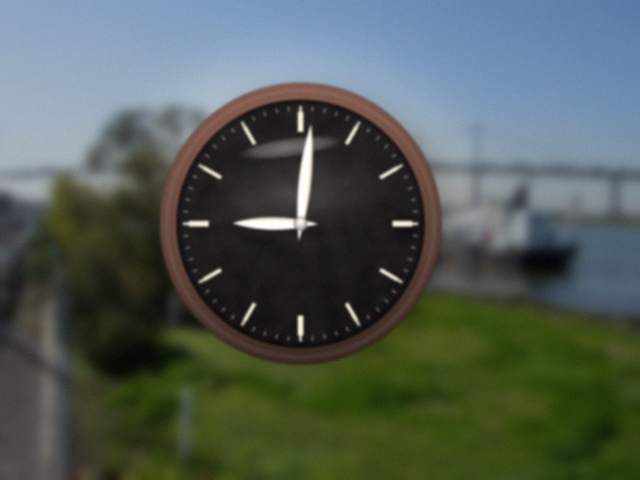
**9:01**
